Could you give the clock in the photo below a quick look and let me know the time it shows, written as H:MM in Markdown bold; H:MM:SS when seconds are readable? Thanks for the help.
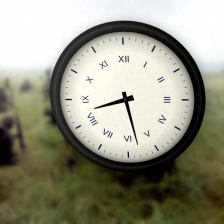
**8:28**
